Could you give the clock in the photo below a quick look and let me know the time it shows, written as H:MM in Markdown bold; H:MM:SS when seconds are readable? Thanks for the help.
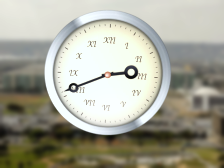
**2:41**
